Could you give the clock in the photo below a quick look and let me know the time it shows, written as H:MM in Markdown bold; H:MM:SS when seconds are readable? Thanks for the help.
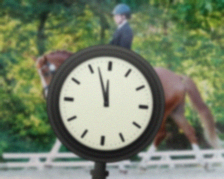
**11:57**
